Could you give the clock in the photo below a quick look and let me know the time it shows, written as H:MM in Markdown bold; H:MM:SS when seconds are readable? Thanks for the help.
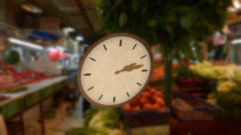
**2:13**
